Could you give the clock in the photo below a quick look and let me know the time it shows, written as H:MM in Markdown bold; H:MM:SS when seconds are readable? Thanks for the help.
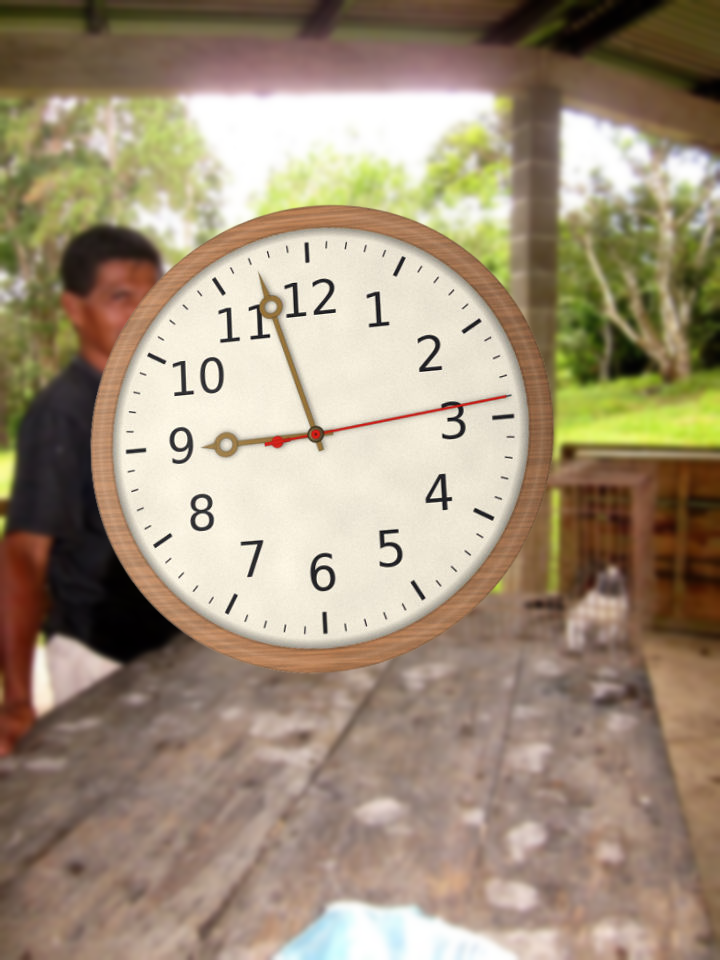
**8:57:14**
